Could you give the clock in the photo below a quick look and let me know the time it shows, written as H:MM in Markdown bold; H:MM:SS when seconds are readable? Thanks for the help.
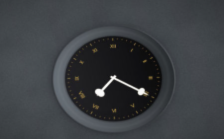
**7:20**
